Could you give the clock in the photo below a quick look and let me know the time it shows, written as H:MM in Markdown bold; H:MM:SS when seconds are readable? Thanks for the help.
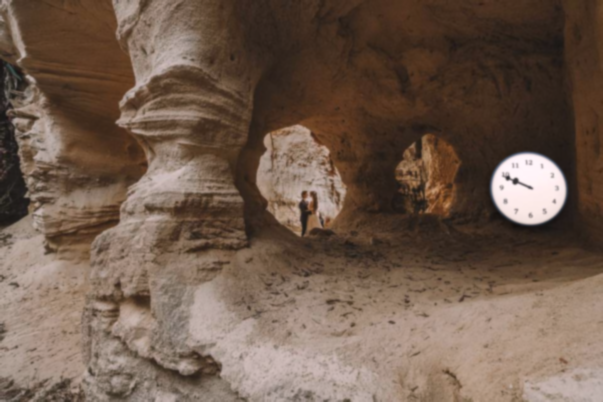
**9:49**
